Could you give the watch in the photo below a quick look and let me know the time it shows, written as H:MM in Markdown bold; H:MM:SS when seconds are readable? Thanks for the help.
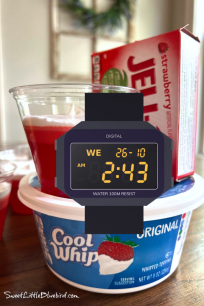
**2:43**
